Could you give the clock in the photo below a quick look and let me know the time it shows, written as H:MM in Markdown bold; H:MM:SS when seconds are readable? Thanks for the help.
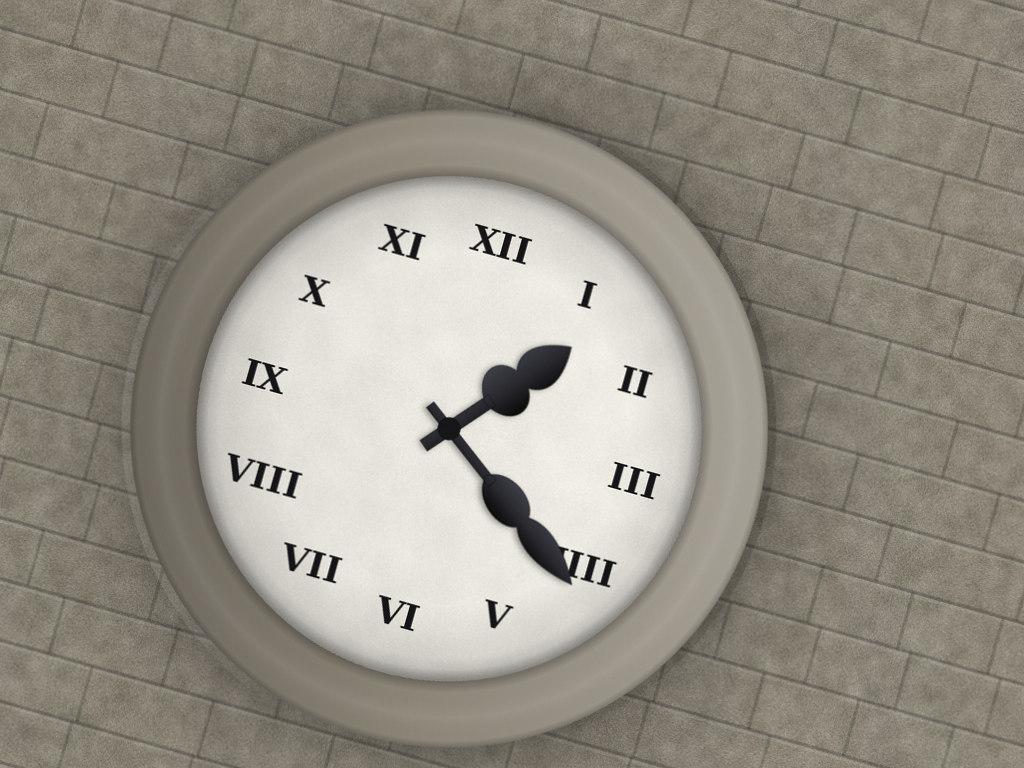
**1:21**
